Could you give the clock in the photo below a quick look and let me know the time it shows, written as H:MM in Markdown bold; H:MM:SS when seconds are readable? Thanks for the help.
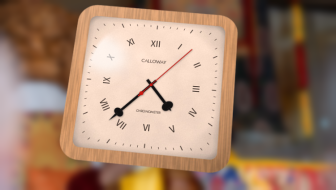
**4:37:07**
